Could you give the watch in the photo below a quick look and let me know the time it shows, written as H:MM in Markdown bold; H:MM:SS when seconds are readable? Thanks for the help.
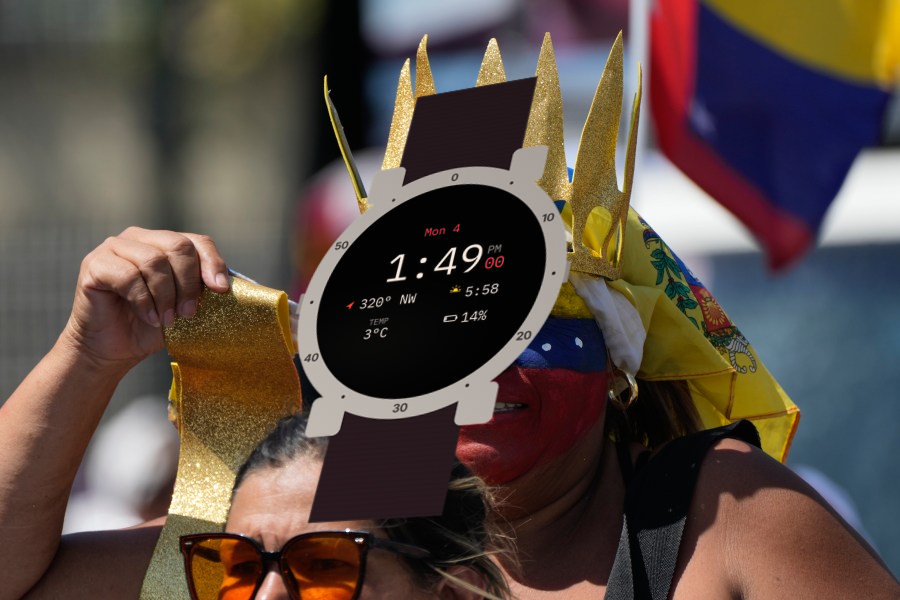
**1:49:00**
